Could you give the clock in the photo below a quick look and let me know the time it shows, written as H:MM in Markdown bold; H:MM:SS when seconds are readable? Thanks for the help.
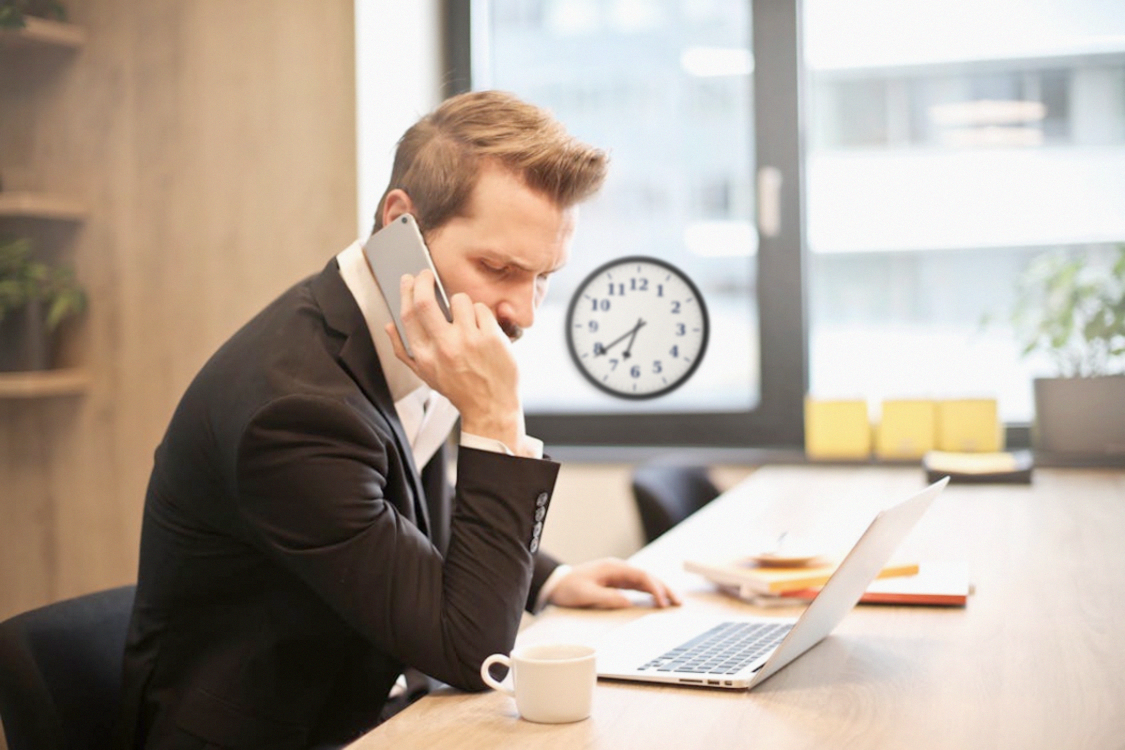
**6:39**
